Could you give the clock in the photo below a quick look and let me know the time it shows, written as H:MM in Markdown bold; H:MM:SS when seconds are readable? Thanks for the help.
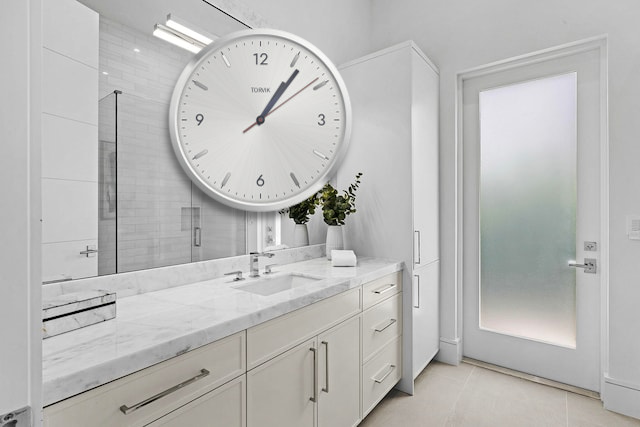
**1:06:09**
